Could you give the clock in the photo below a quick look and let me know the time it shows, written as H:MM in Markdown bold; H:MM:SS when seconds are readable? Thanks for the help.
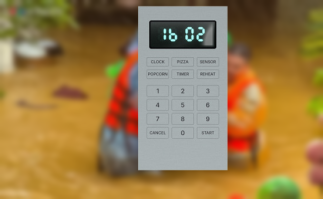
**16:02**
